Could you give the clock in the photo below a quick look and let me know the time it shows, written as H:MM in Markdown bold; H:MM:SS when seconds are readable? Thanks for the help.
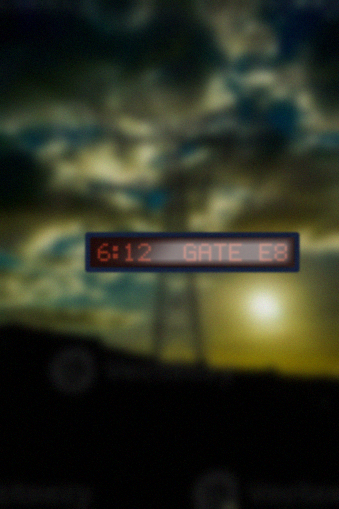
**6:12**
